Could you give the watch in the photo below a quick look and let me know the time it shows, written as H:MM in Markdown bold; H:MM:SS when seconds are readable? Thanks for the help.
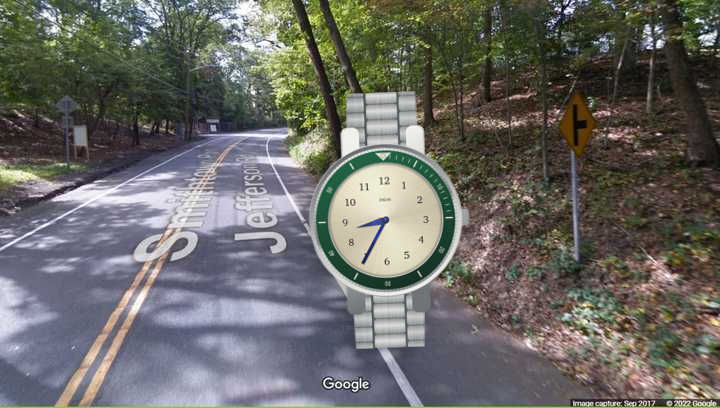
**8:35**
